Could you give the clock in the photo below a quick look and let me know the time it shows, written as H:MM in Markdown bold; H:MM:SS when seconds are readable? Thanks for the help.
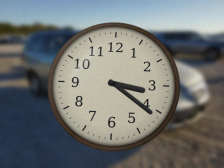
**3:21**
